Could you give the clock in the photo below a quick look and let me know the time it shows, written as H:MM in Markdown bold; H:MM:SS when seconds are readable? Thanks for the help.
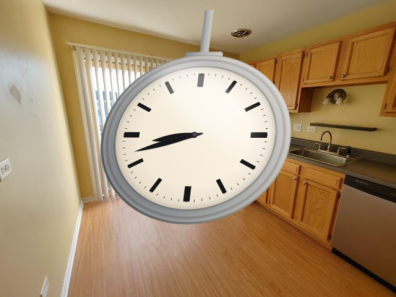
**8:42**
